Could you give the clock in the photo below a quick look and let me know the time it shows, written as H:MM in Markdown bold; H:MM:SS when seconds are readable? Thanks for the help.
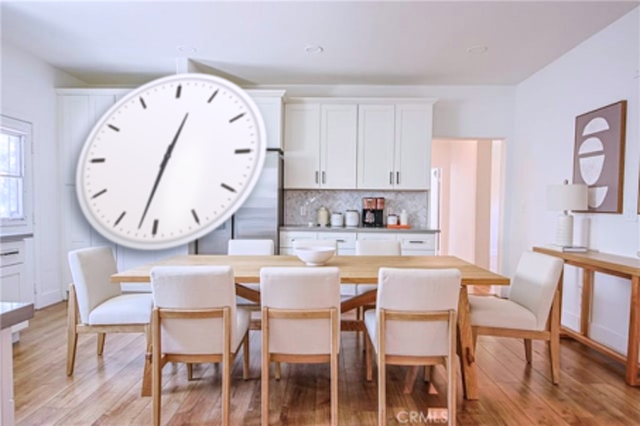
**12:32**
